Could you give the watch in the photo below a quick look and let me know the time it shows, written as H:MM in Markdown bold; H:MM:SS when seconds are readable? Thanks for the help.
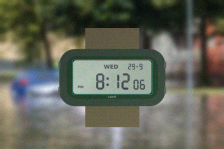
**8:12:06**
